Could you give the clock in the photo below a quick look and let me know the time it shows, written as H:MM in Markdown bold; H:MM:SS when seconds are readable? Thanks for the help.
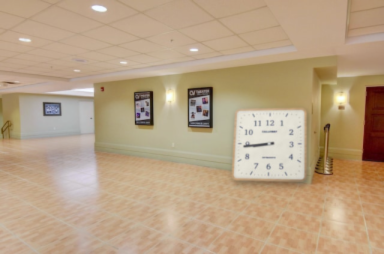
**8:44**
